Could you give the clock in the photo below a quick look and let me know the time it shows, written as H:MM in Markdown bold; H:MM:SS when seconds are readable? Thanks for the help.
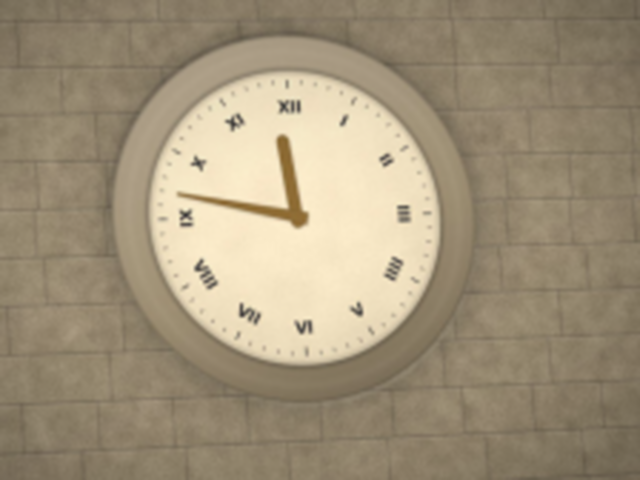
**11:47**
